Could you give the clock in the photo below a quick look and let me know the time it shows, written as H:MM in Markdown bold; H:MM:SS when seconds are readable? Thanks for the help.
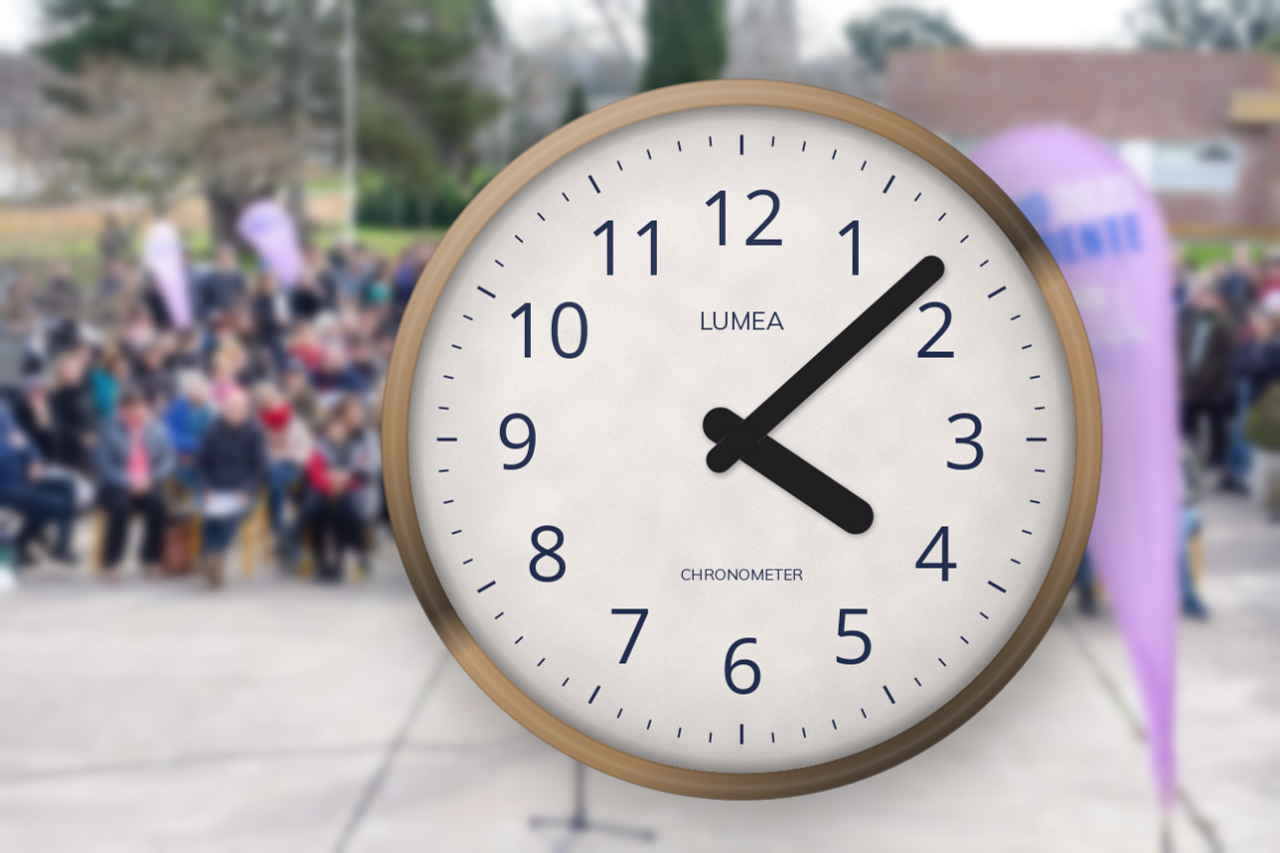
**4:08**
